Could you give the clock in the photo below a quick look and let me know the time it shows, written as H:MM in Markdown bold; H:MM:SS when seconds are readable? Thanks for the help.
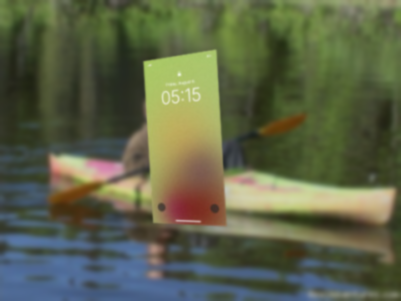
**5:15**
